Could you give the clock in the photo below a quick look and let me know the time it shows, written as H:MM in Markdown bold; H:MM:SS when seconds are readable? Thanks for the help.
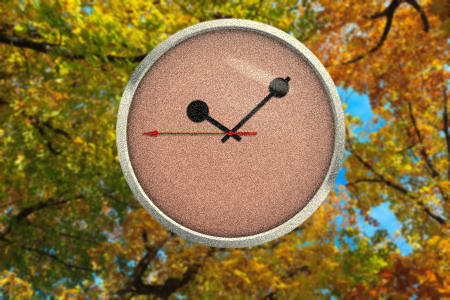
**10:07:45**
